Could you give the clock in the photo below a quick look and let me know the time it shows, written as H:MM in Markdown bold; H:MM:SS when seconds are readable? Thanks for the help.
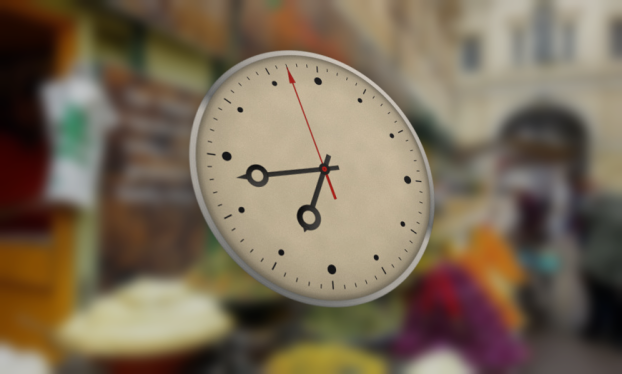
**6:42:57**
